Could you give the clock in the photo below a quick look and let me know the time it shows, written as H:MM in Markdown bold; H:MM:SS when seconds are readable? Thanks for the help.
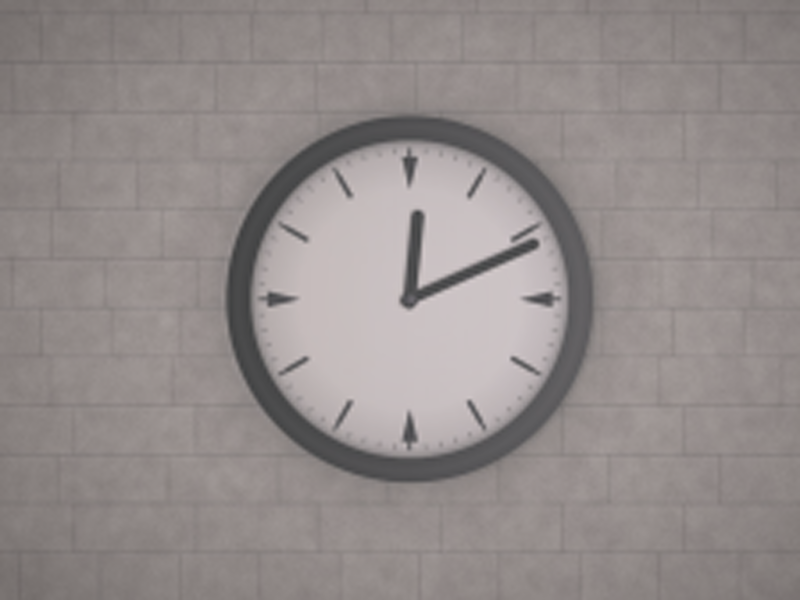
**12:11**
